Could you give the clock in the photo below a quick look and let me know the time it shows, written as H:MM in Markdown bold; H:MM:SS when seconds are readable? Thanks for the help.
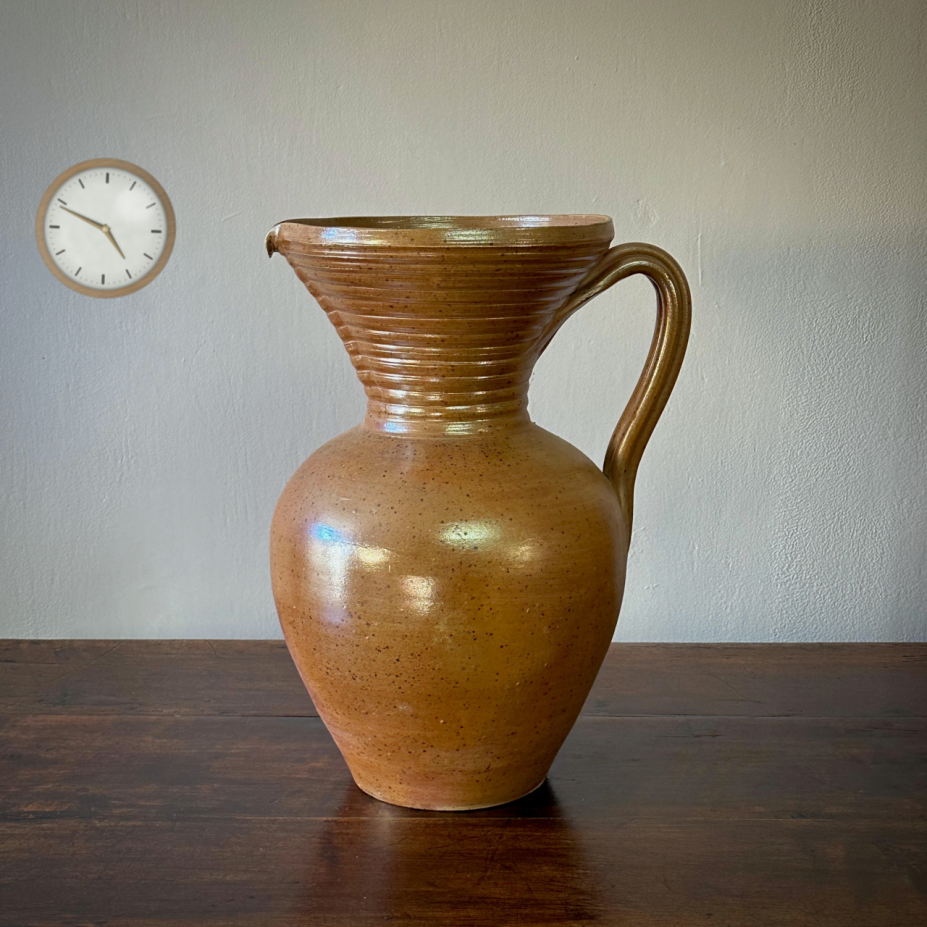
**4:49**
